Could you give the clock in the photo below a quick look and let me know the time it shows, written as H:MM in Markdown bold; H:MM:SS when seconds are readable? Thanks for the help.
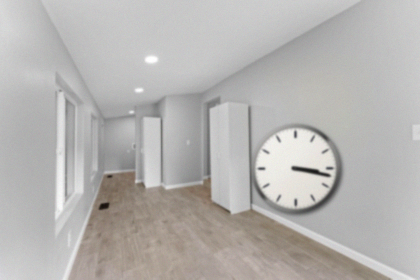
**3:17**
